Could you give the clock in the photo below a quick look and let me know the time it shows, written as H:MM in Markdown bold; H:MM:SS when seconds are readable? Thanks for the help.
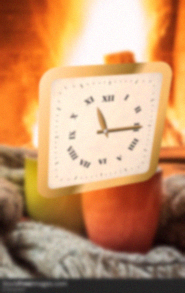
**11:15**
